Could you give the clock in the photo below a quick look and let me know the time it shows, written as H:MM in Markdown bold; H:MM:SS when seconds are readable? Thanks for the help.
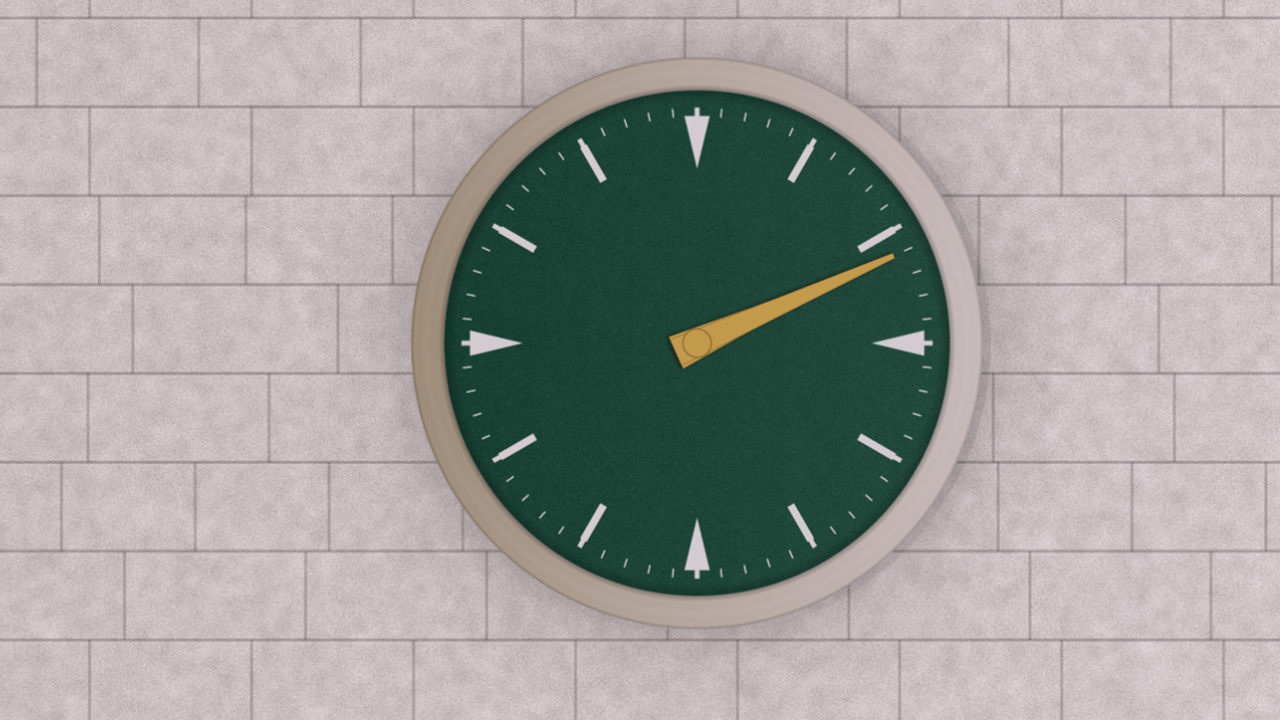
**2:11**
